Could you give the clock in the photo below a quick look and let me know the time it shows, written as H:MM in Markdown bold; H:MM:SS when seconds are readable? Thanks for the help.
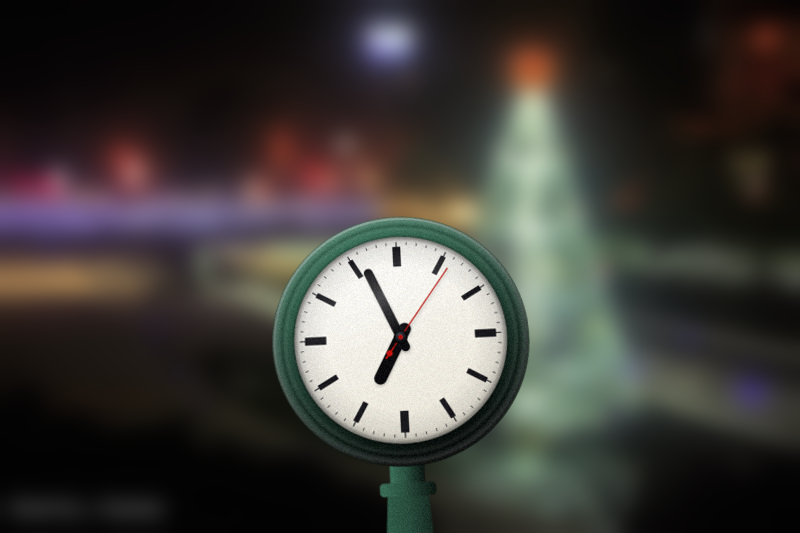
**6:56:06**
